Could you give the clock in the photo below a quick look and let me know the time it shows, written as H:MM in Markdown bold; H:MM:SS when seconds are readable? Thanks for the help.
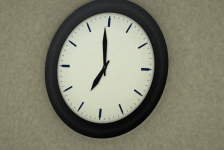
**6:59**
